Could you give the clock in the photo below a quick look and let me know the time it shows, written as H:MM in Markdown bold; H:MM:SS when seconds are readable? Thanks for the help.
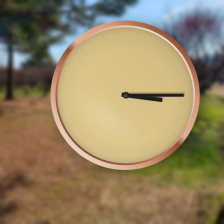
**3:15**
